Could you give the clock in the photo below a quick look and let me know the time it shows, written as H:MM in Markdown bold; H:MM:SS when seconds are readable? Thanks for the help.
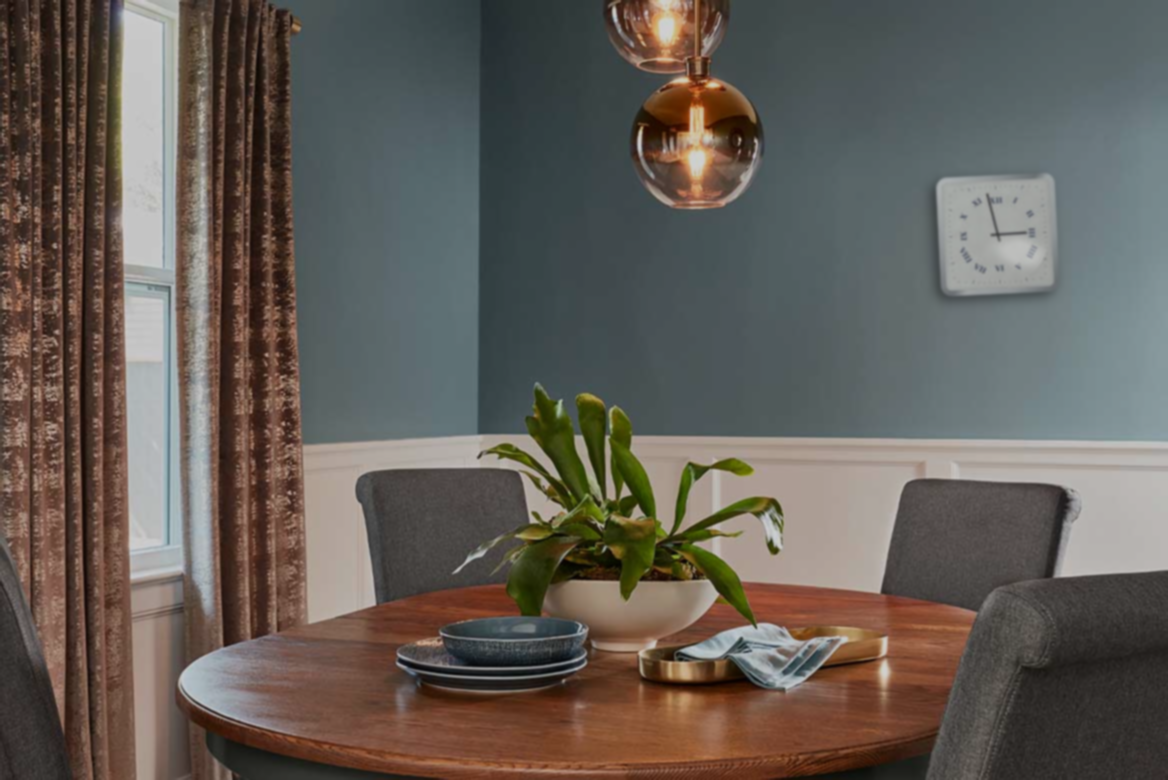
**2:58**
